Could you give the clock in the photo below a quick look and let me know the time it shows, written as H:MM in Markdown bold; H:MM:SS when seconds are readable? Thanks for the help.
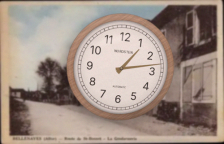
**1:13**
